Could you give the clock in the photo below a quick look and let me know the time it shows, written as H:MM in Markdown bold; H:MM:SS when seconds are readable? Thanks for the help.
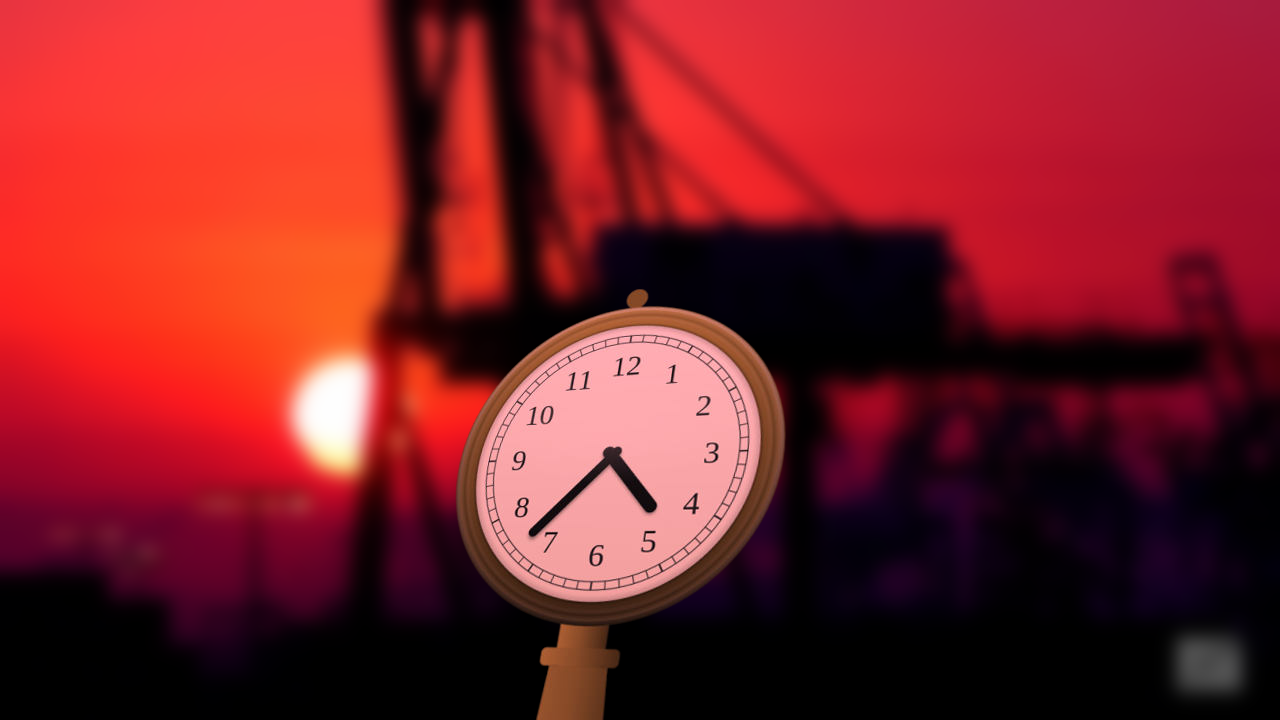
**4:37**
